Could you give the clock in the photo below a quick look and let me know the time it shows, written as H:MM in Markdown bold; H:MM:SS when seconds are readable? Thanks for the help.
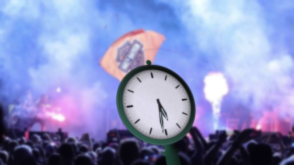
**5:31**
